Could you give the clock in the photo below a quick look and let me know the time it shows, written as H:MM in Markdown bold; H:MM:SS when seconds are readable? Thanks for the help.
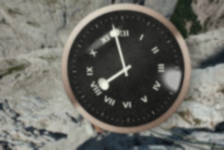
**7:58**
